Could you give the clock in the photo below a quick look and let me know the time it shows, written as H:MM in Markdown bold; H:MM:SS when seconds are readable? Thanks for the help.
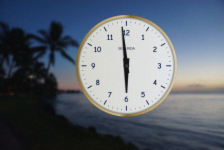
**5:59**
